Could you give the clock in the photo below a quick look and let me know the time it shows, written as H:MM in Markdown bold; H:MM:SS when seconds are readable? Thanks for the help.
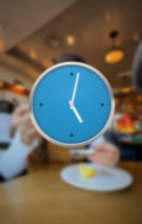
**5:02**
